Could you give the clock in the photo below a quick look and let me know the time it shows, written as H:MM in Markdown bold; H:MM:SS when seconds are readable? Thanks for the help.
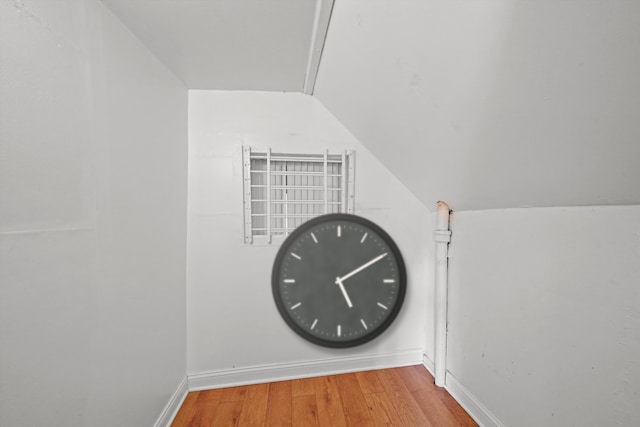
**5:10**
